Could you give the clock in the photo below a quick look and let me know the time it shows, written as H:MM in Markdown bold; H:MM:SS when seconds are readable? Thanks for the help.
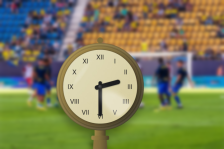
**2:30**
